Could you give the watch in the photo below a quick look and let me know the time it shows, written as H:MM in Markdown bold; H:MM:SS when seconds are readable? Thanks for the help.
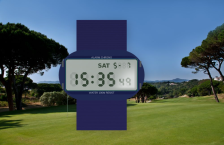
**15:35:49**
